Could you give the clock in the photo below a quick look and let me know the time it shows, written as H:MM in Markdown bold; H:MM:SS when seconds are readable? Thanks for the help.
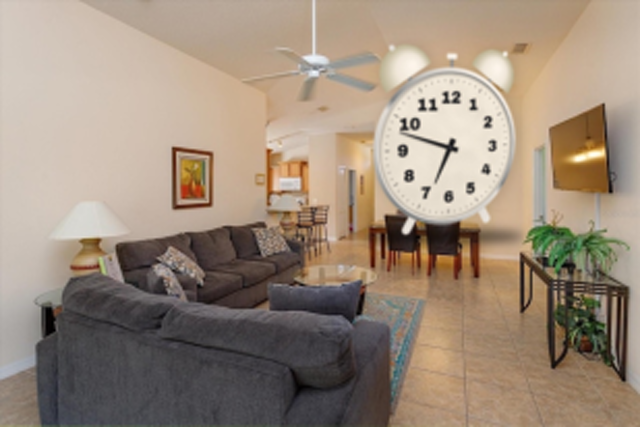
**6:48**
